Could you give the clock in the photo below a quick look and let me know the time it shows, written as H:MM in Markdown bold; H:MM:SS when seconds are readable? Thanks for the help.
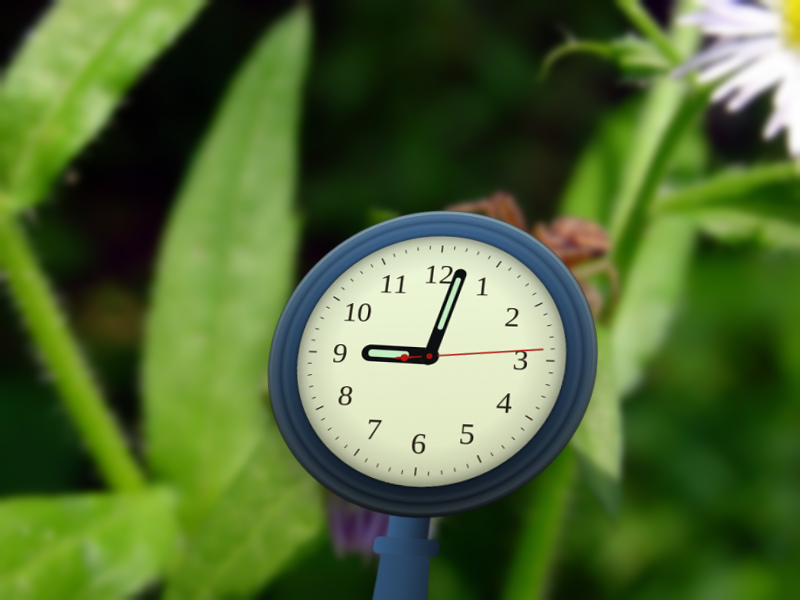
**9:02:14**
